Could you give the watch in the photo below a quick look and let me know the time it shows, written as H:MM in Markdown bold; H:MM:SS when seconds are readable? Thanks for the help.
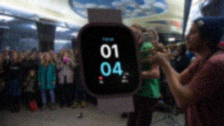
**1:04**
